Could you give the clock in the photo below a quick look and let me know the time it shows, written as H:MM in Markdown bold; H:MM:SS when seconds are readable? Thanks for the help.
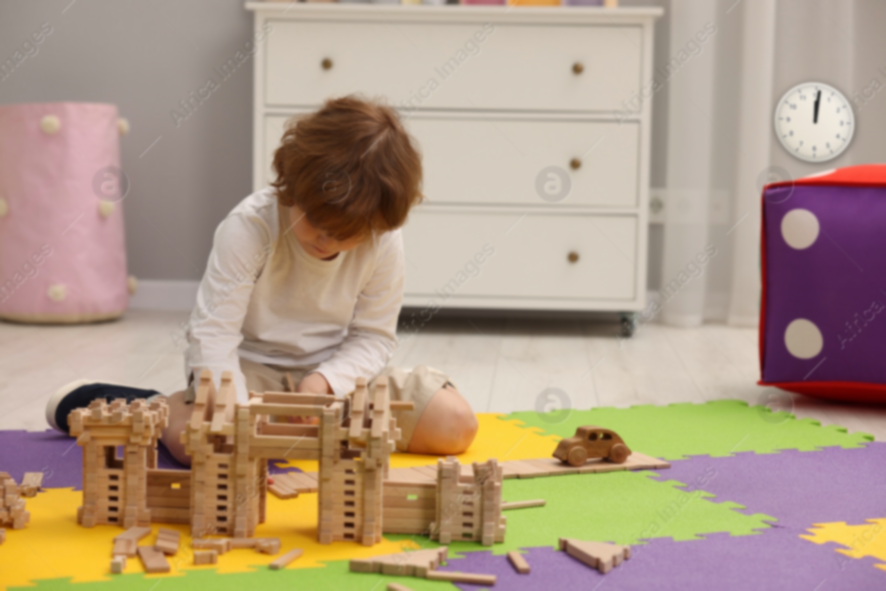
**12:01**
